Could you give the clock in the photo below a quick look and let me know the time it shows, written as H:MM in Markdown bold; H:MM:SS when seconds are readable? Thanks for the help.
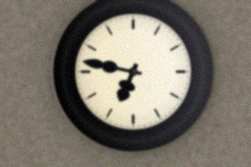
**6:47**
